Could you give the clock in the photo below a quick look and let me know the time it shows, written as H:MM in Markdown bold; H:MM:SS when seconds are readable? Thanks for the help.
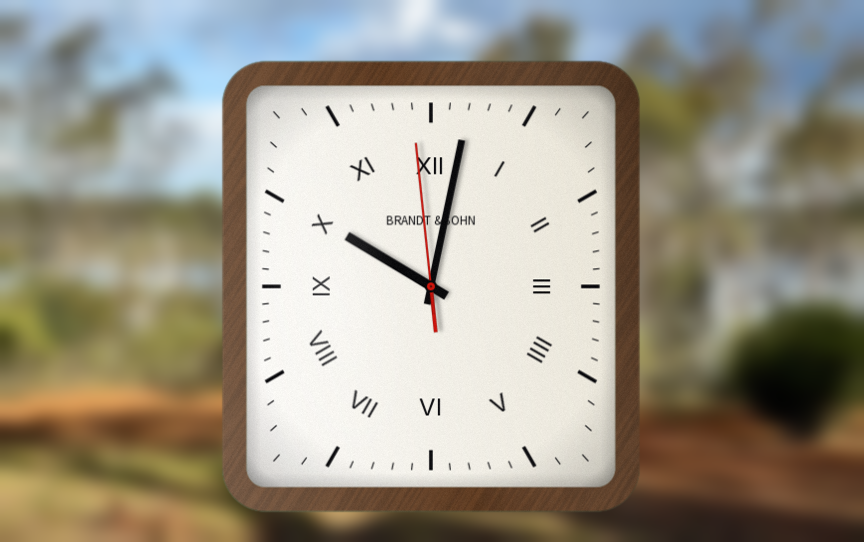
**10:01:59**
